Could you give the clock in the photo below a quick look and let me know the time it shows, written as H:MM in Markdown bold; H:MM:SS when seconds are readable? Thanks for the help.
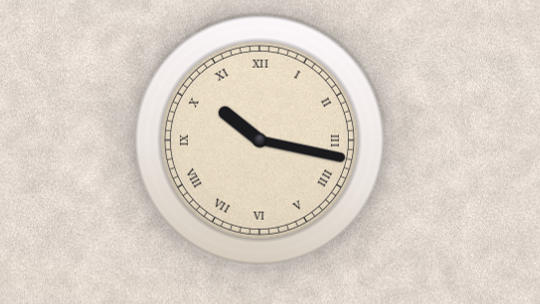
**10:17**
